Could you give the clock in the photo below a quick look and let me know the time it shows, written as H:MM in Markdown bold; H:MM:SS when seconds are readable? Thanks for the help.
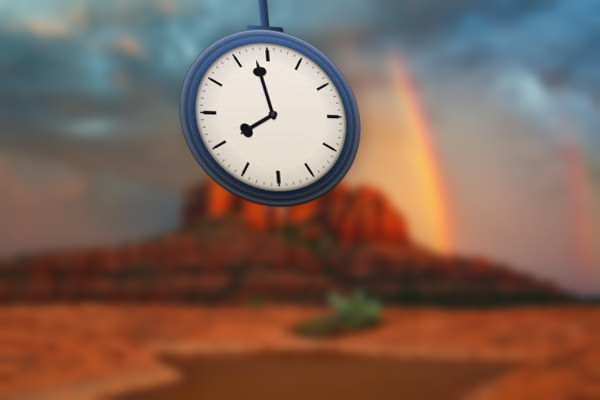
**7:58**
